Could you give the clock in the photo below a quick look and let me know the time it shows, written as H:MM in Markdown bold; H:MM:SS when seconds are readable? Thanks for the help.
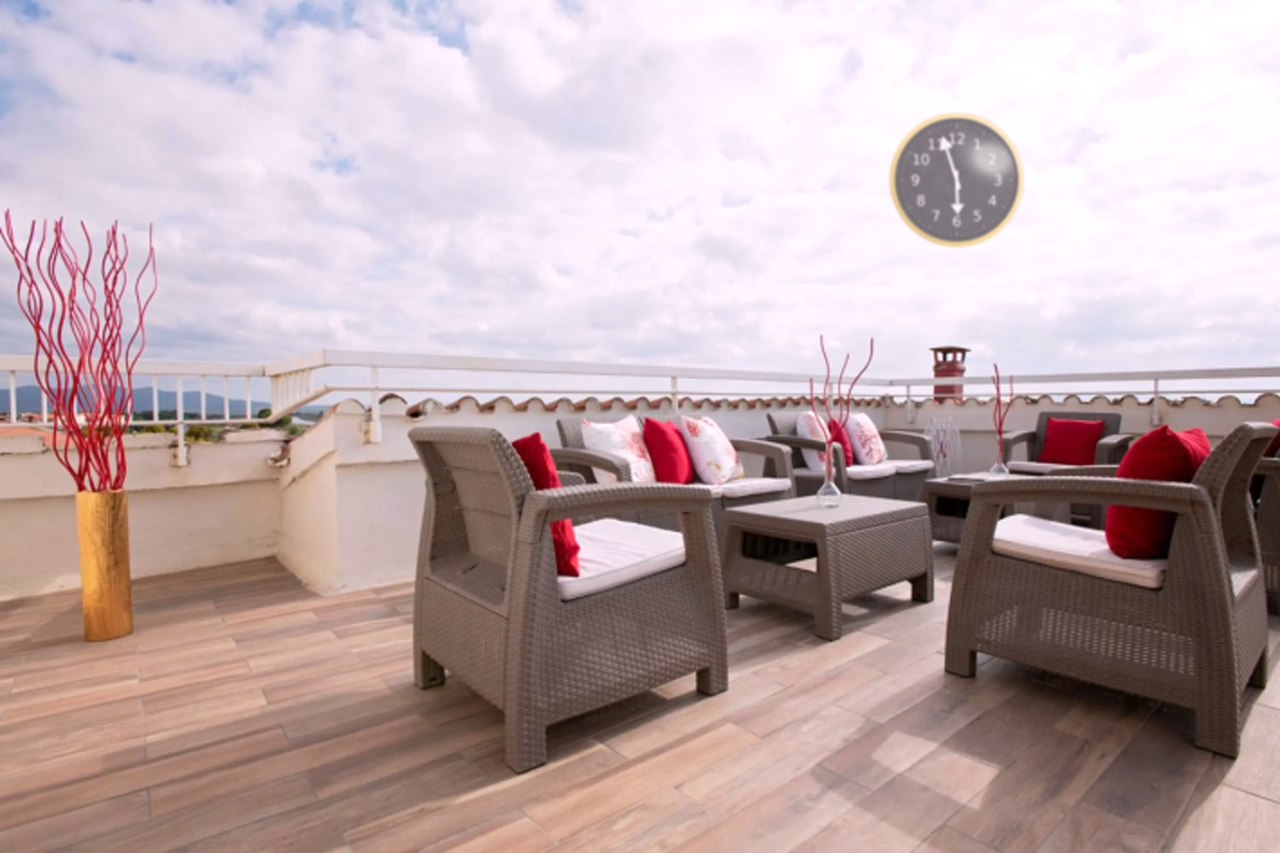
**5:57**
